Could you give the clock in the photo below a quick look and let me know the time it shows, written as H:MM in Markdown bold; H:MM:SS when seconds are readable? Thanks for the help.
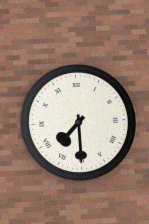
**7:30**
